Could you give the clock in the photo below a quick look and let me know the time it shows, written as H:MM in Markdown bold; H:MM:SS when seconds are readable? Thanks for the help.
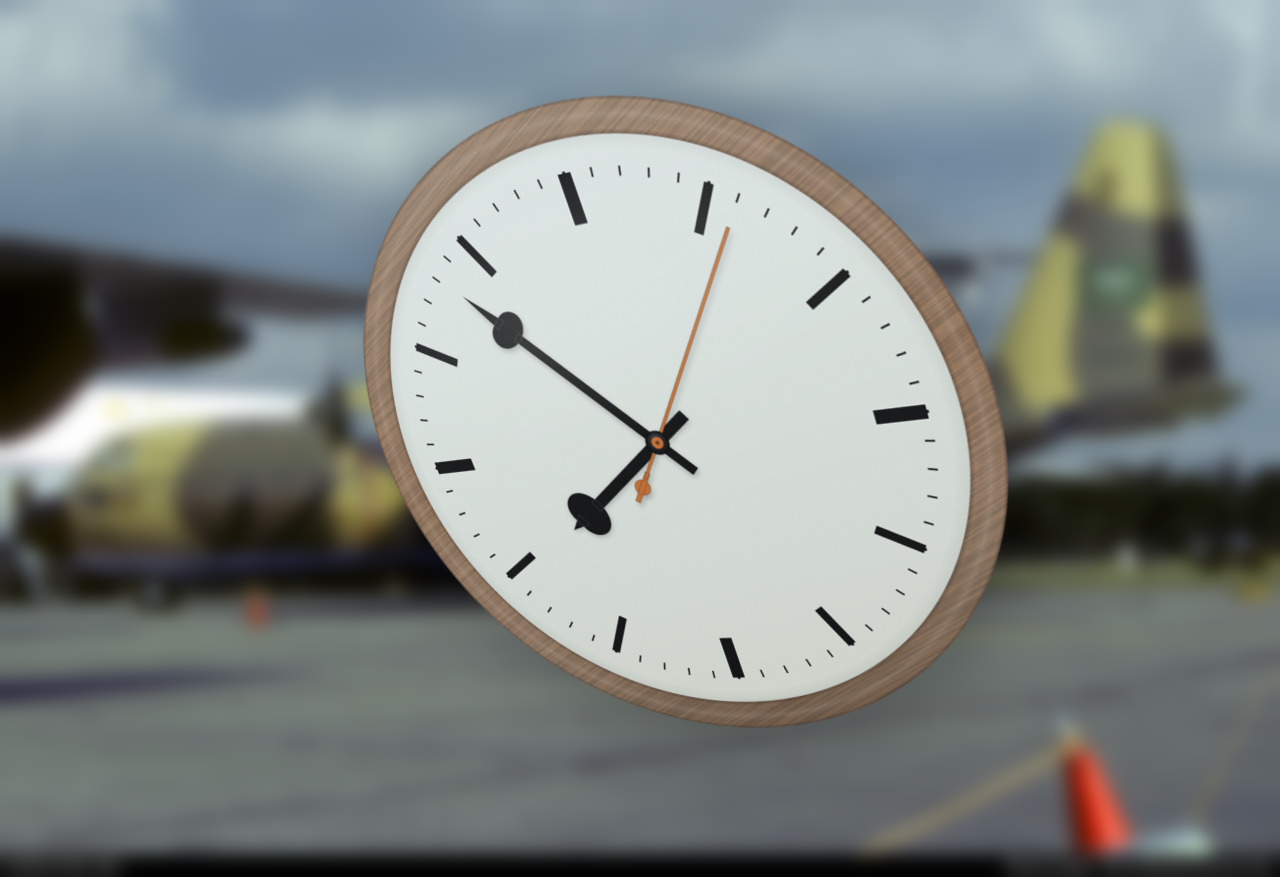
**7:53:06**
